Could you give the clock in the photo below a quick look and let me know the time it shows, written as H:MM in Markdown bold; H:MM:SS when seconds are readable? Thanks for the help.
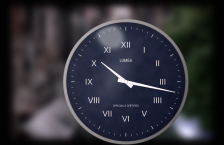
**10:17**
